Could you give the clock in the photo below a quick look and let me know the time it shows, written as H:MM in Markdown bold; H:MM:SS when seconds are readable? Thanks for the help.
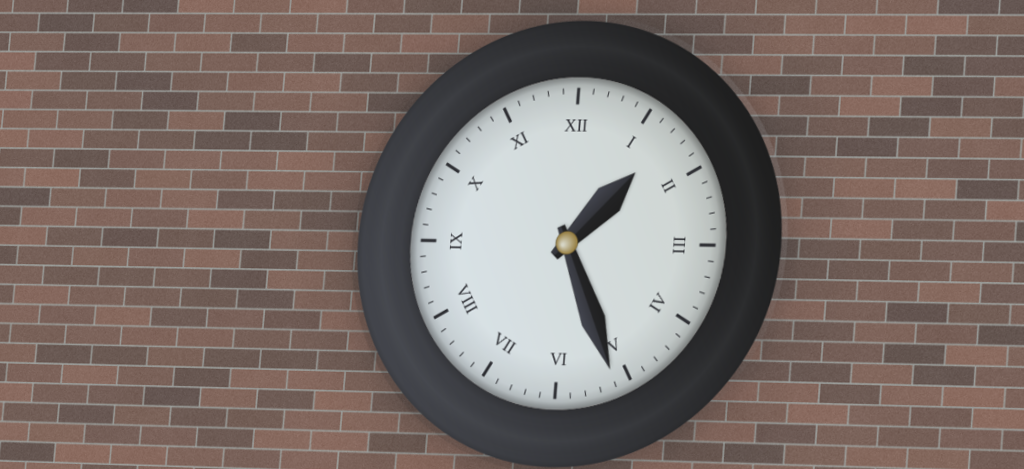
**1:26**
